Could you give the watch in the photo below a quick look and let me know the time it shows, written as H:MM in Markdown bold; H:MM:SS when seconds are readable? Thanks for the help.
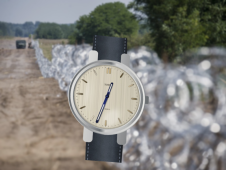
**12:33**
